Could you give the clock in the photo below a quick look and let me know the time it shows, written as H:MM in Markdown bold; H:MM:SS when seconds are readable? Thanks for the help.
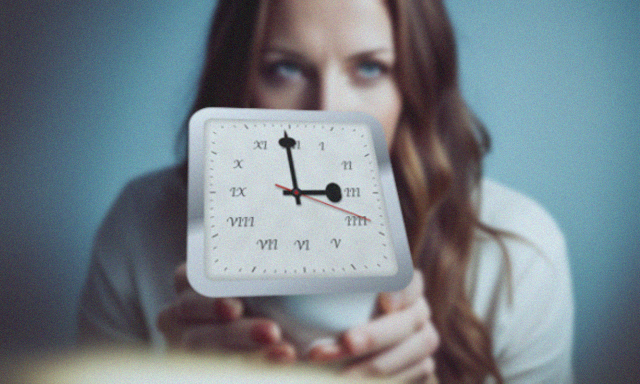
**2:59:19**
